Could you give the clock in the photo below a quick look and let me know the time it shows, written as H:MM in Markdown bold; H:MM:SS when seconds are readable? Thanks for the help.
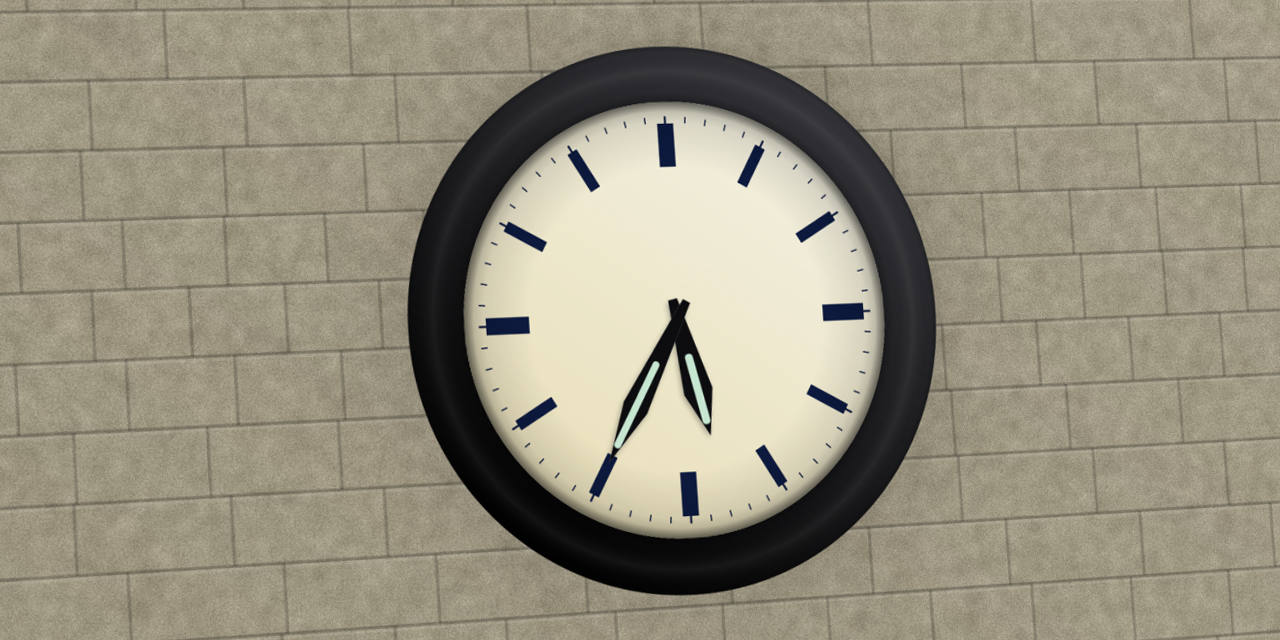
**5:35**
